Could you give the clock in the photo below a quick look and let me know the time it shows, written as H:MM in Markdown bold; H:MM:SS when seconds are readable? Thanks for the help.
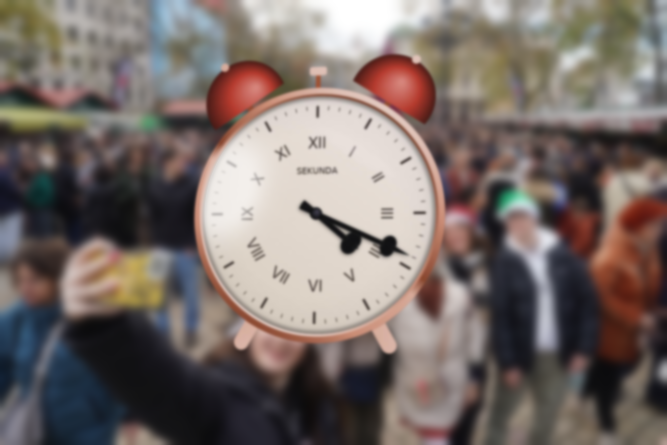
**4:19**
